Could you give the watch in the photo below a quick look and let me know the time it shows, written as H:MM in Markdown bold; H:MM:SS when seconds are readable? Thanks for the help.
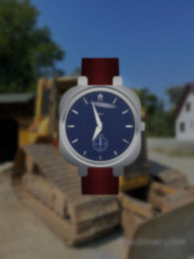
**6:57**
